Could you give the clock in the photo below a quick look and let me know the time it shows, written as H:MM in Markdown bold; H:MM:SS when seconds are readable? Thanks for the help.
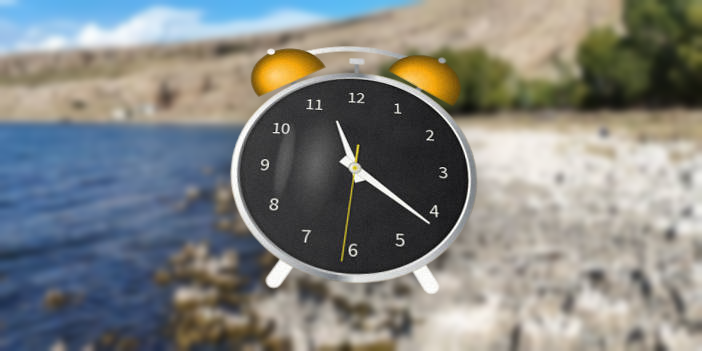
**11:21:31**
